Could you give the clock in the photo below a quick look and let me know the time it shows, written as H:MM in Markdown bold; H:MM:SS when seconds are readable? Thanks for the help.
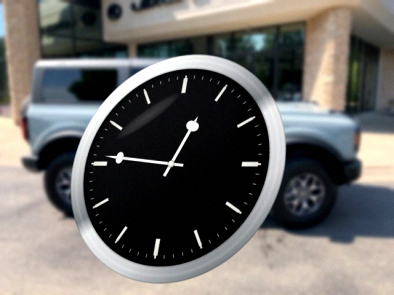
**12:46**
